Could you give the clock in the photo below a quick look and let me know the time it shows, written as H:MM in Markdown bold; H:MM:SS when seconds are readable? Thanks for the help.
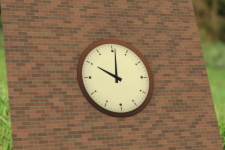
**10:01**
